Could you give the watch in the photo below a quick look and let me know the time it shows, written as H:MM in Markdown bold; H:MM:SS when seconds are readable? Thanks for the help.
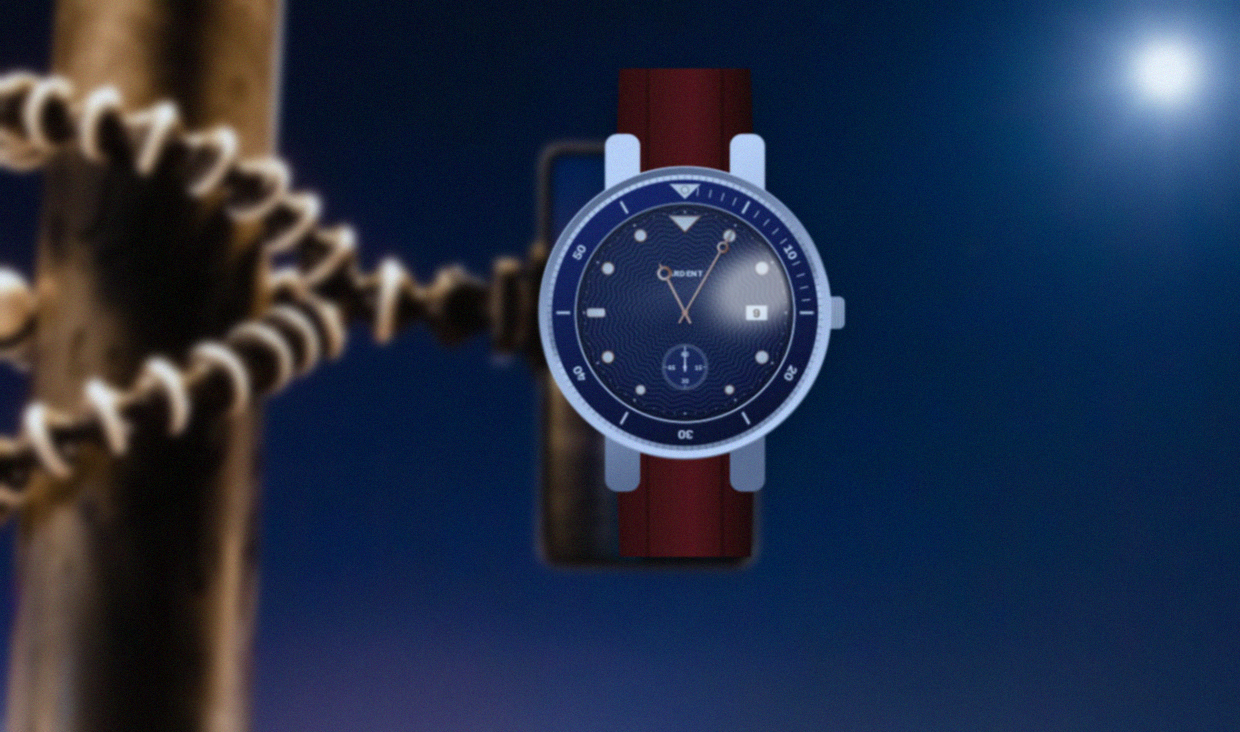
**11:05**
